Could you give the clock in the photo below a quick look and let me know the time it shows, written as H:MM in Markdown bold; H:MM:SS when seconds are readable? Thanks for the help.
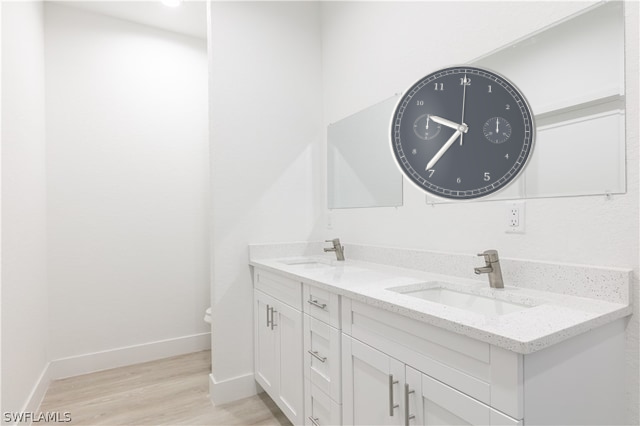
**9:36**
